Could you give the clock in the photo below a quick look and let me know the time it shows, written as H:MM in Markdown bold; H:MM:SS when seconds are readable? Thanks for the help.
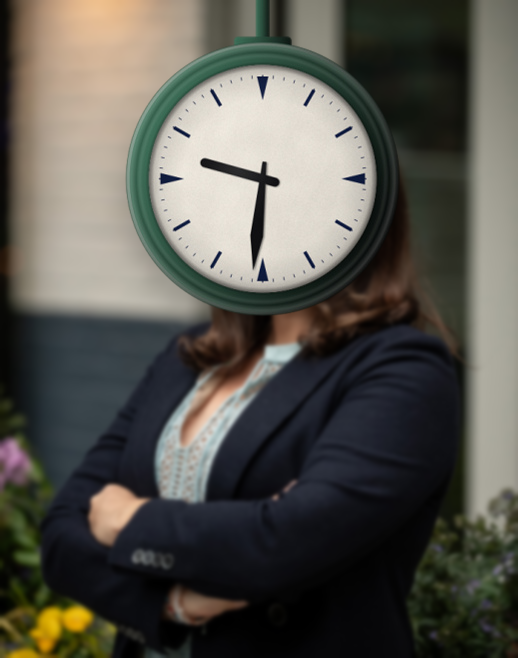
**9:31**
